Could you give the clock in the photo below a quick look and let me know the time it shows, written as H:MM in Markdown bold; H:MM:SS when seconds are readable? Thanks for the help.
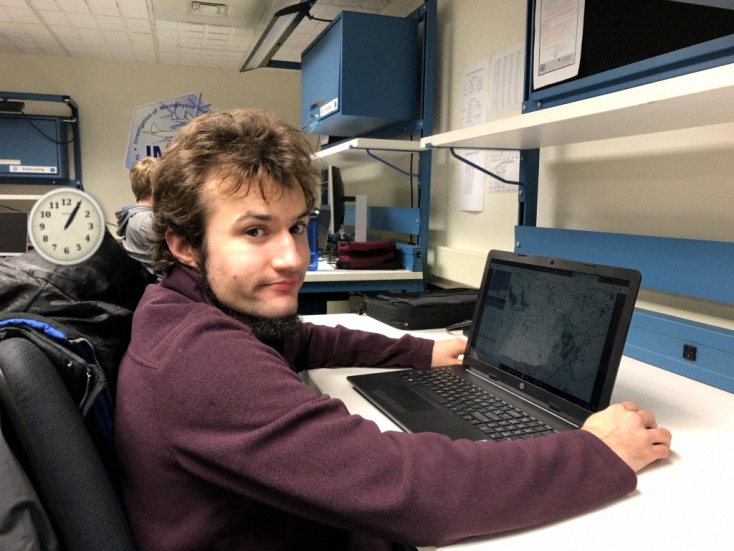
**1:05**
